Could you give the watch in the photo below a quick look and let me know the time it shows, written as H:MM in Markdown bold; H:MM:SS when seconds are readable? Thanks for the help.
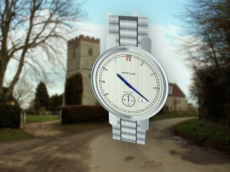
**10:21**
